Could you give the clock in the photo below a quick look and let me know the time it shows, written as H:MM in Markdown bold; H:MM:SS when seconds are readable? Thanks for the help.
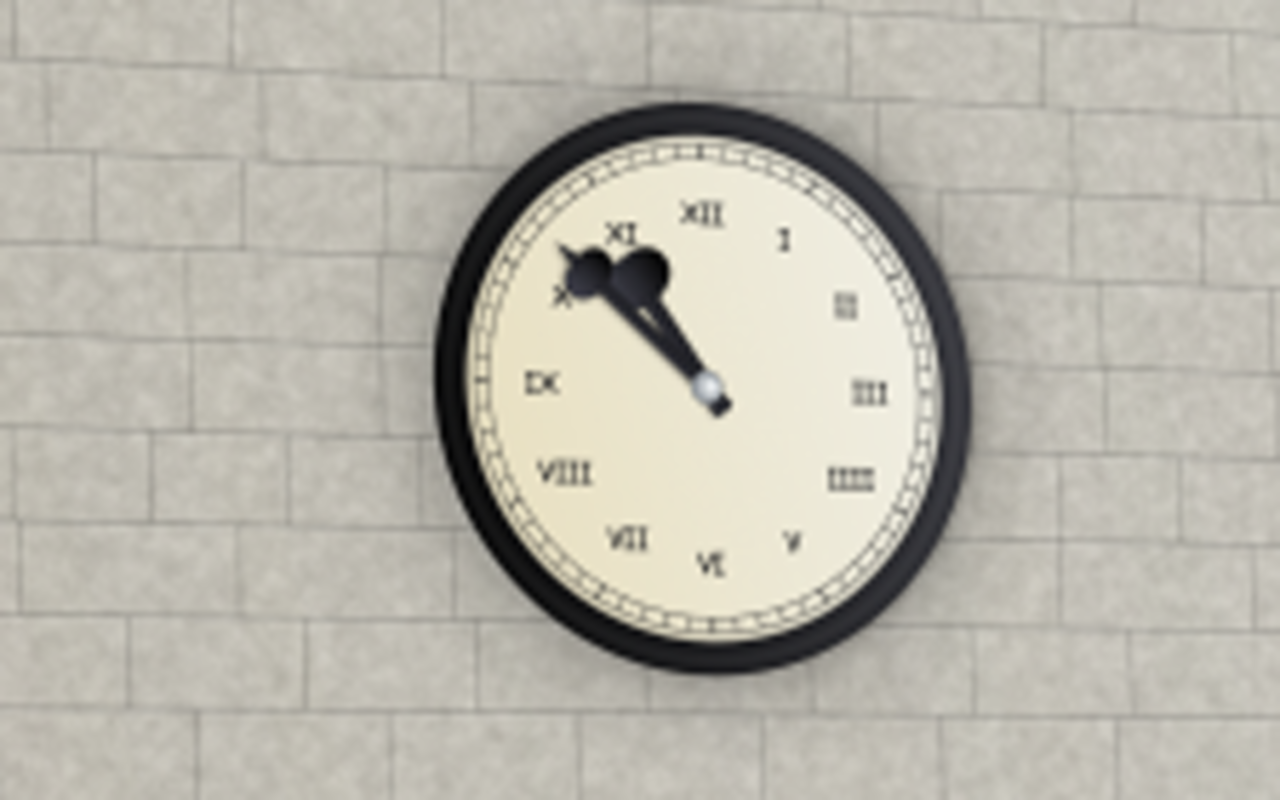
**10:52**
